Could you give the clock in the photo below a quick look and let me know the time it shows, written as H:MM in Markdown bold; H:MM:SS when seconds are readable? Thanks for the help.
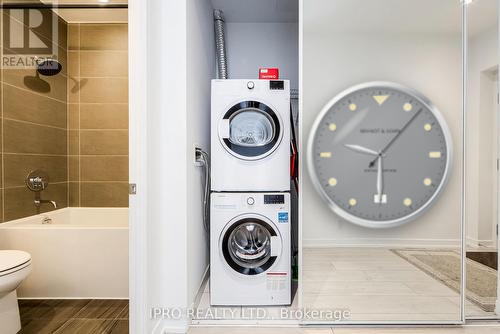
**9:30:07**
